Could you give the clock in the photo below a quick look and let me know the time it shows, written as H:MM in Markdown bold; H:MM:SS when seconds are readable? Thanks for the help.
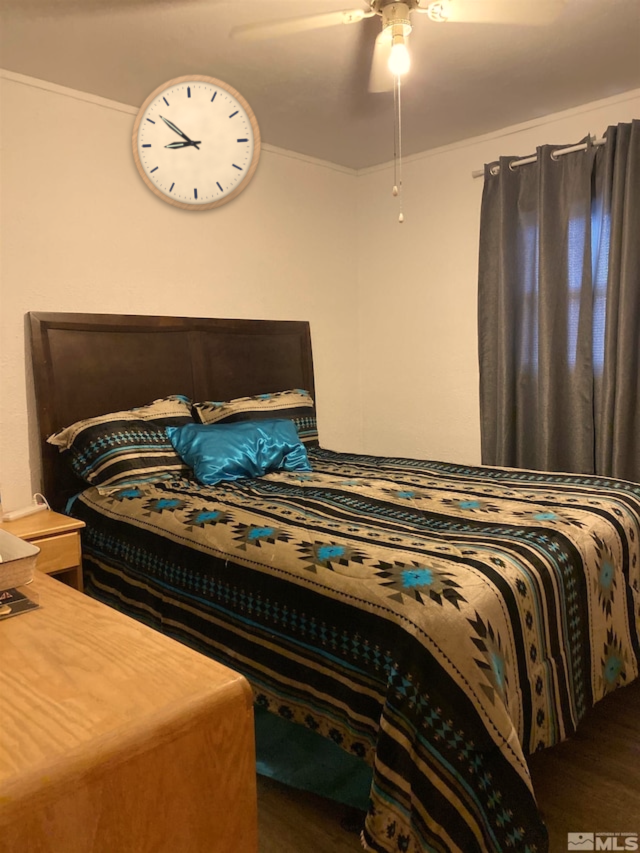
**8:52**
